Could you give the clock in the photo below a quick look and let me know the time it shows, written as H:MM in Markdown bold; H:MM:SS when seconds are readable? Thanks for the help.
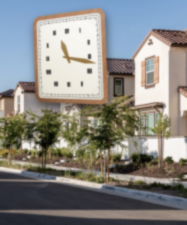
**11:17**
